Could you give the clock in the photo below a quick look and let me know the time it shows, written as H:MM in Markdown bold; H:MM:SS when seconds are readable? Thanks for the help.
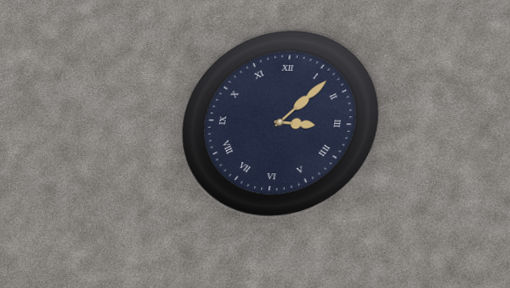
**3:07**
